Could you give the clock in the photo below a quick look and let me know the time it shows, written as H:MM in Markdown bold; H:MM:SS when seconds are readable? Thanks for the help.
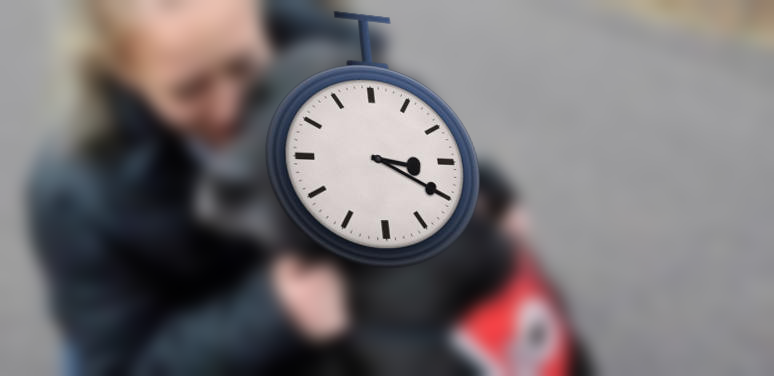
**3:20**
